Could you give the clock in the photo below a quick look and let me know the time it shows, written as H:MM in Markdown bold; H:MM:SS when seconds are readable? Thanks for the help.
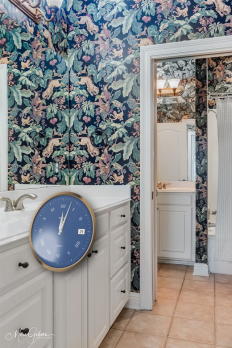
**12:03**
